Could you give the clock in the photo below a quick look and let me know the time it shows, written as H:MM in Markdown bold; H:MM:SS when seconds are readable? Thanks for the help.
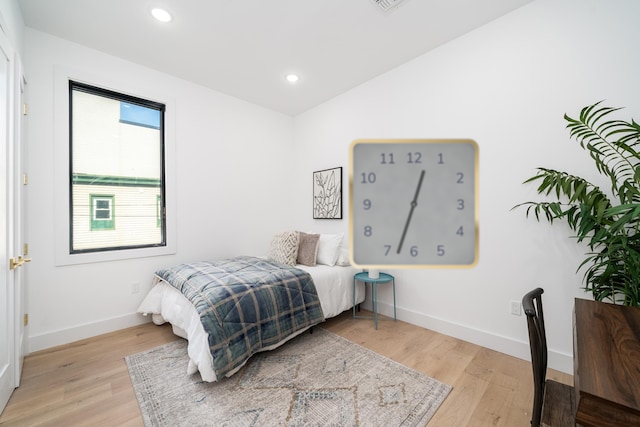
**12:33**
